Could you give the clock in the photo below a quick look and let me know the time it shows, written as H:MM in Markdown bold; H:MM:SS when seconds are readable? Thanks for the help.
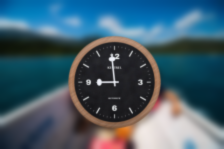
**8:59**
